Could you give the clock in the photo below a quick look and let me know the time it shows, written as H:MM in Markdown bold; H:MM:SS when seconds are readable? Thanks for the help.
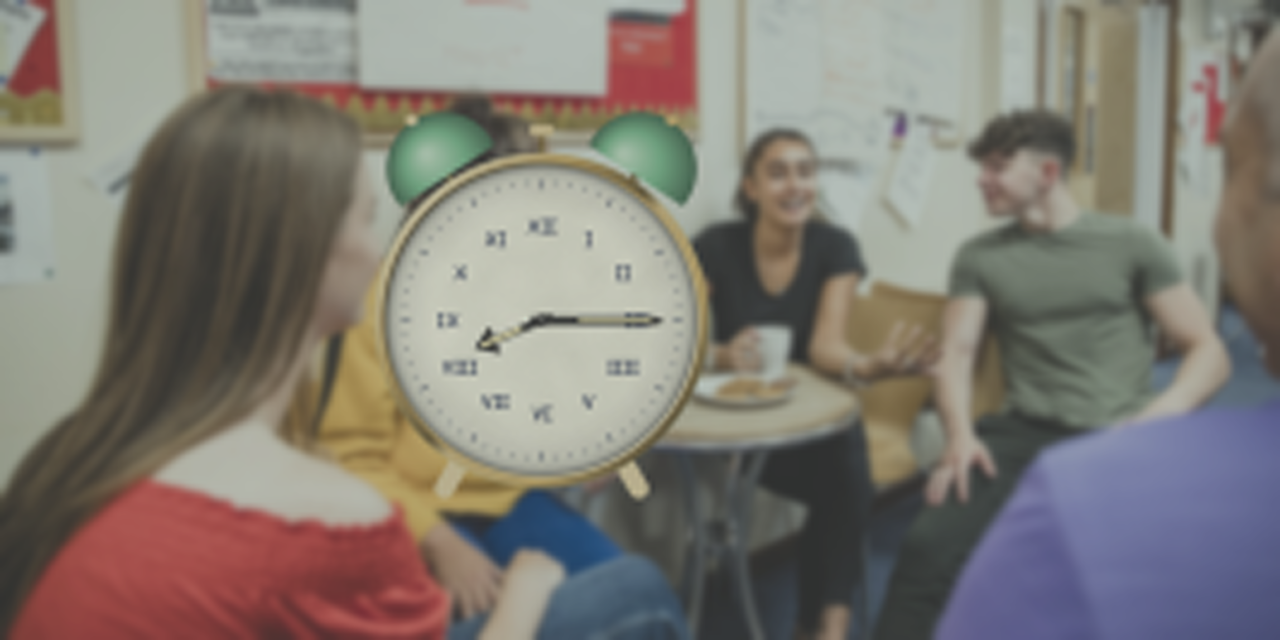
**8:15**
